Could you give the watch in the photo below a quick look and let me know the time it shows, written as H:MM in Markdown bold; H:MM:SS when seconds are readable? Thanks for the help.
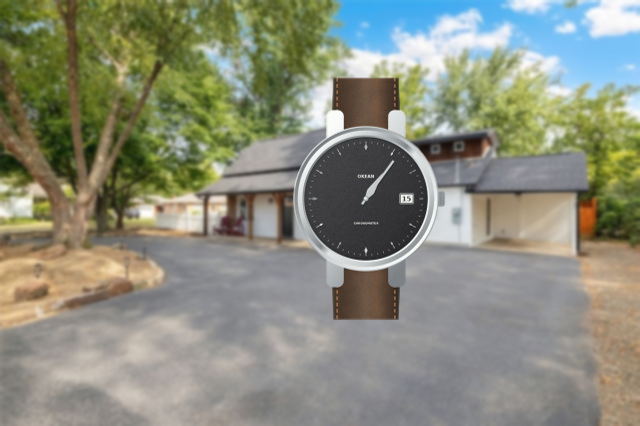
**1:06**
